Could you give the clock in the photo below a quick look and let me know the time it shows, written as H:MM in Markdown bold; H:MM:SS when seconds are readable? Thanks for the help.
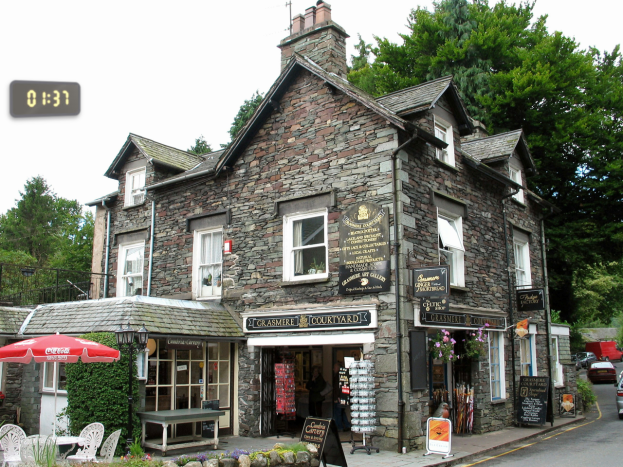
**1:37**
